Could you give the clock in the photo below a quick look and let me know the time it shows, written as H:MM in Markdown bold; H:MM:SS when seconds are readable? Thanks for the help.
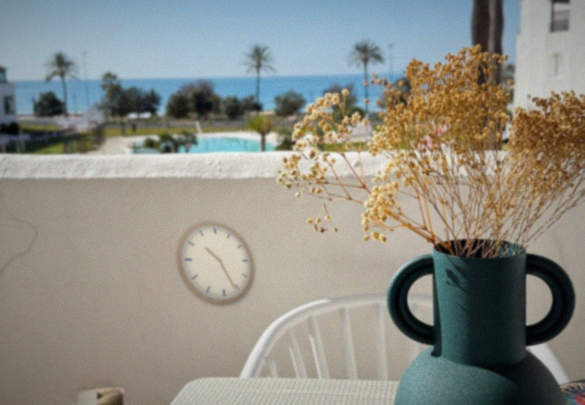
**10:26**
